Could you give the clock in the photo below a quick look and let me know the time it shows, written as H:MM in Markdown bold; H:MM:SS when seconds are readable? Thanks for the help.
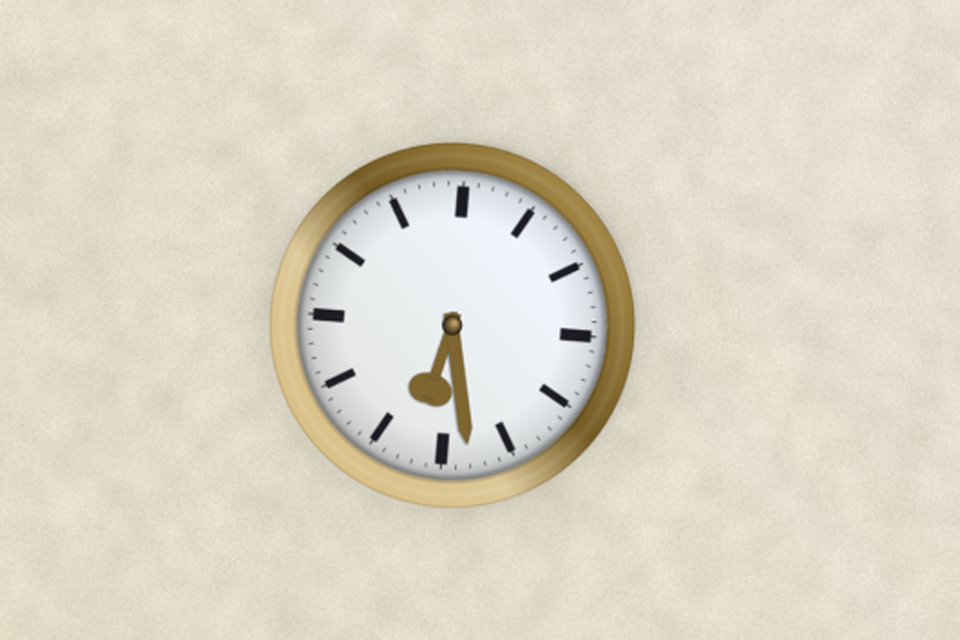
**6:28**
